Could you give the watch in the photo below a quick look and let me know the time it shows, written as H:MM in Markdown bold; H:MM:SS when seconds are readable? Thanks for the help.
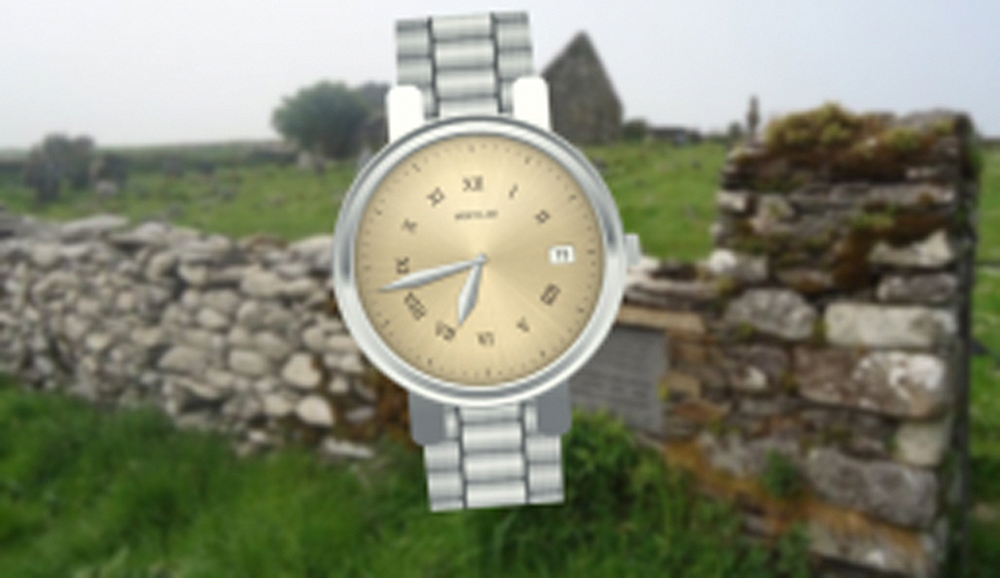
**6:43**
